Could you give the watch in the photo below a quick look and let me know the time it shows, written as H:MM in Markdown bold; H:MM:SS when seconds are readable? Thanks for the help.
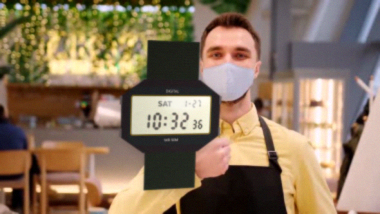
**10:32:36**
